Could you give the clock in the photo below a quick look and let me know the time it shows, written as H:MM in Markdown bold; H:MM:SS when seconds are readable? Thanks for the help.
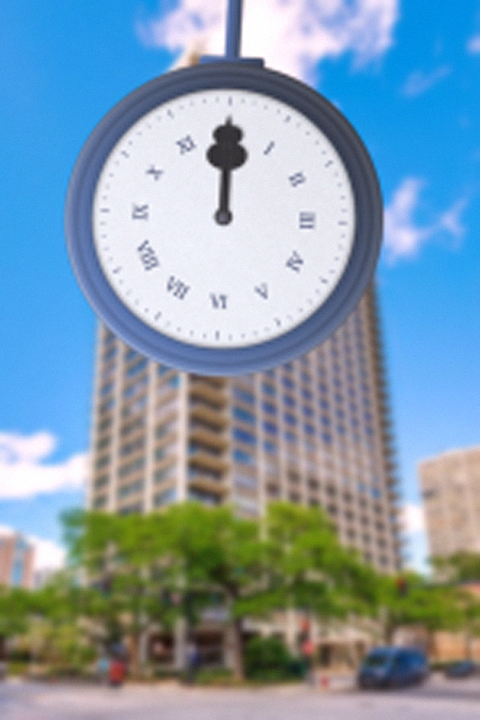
**12:00**
